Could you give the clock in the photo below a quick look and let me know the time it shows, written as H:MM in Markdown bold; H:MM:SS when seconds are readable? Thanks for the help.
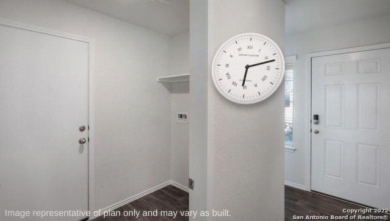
**6:12**
